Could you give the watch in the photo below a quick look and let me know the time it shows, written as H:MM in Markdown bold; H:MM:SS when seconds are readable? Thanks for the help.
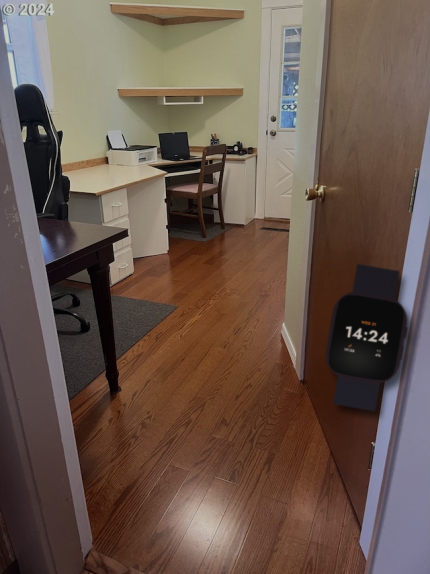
**14:24**
